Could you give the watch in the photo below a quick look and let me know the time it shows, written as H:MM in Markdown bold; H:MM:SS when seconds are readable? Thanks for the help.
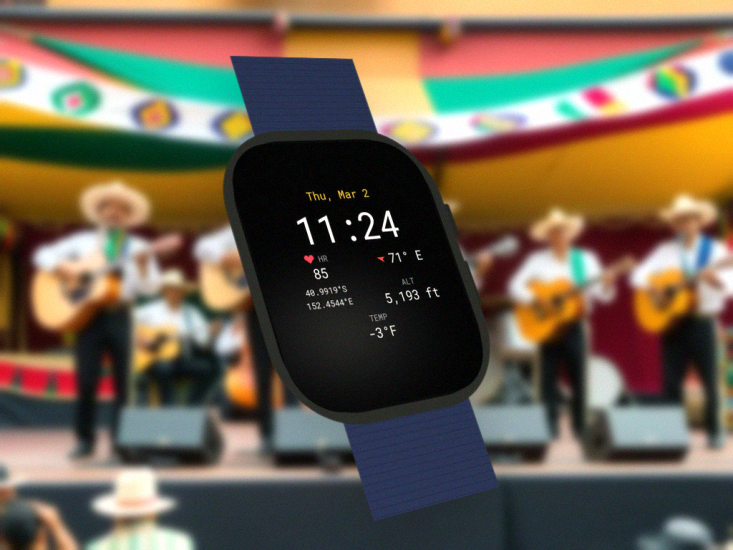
**11:24**
